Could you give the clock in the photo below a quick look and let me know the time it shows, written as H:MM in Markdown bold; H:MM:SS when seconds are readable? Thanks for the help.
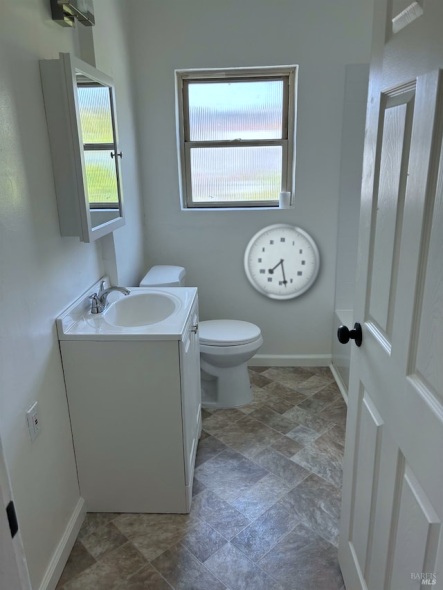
**7:28**
